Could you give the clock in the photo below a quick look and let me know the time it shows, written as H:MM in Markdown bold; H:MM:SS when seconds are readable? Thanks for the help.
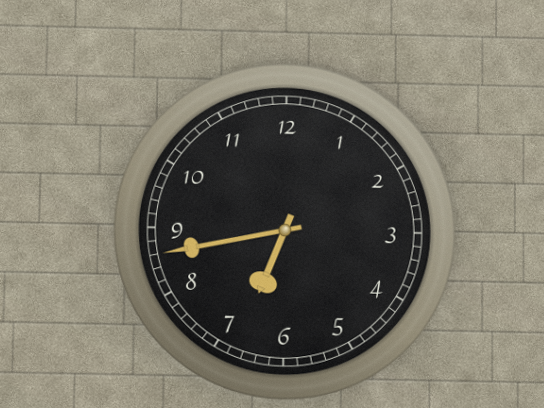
**6:43**
